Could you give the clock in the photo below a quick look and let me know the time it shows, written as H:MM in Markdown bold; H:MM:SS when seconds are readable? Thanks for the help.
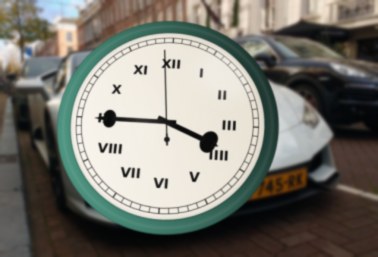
**3:44:59**
